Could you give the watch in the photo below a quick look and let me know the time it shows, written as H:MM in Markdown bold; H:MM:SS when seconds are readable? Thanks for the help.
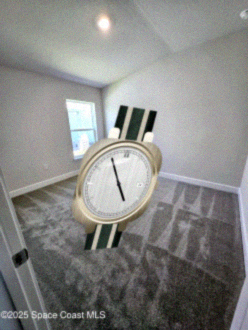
**4:55**
